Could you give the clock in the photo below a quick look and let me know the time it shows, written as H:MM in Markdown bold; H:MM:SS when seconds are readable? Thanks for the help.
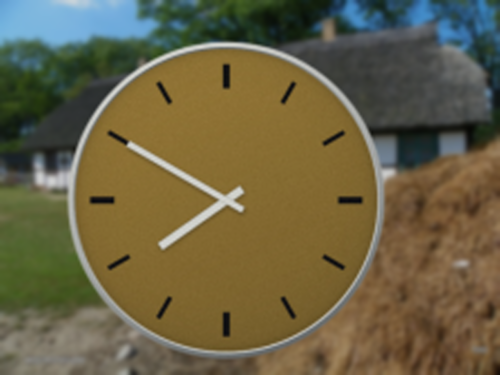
**7:50**
